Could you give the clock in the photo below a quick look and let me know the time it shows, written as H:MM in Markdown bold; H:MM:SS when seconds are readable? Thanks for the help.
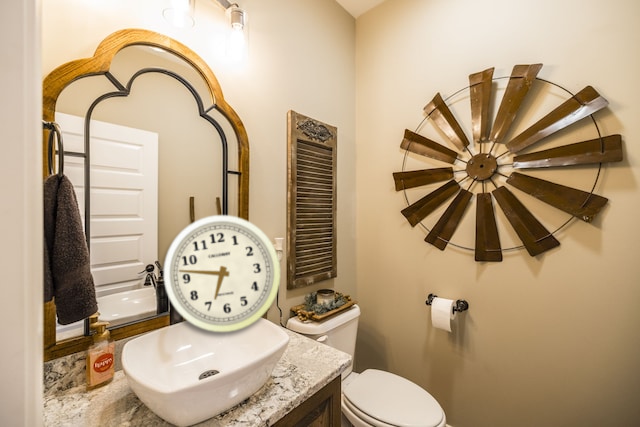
**6:47**
